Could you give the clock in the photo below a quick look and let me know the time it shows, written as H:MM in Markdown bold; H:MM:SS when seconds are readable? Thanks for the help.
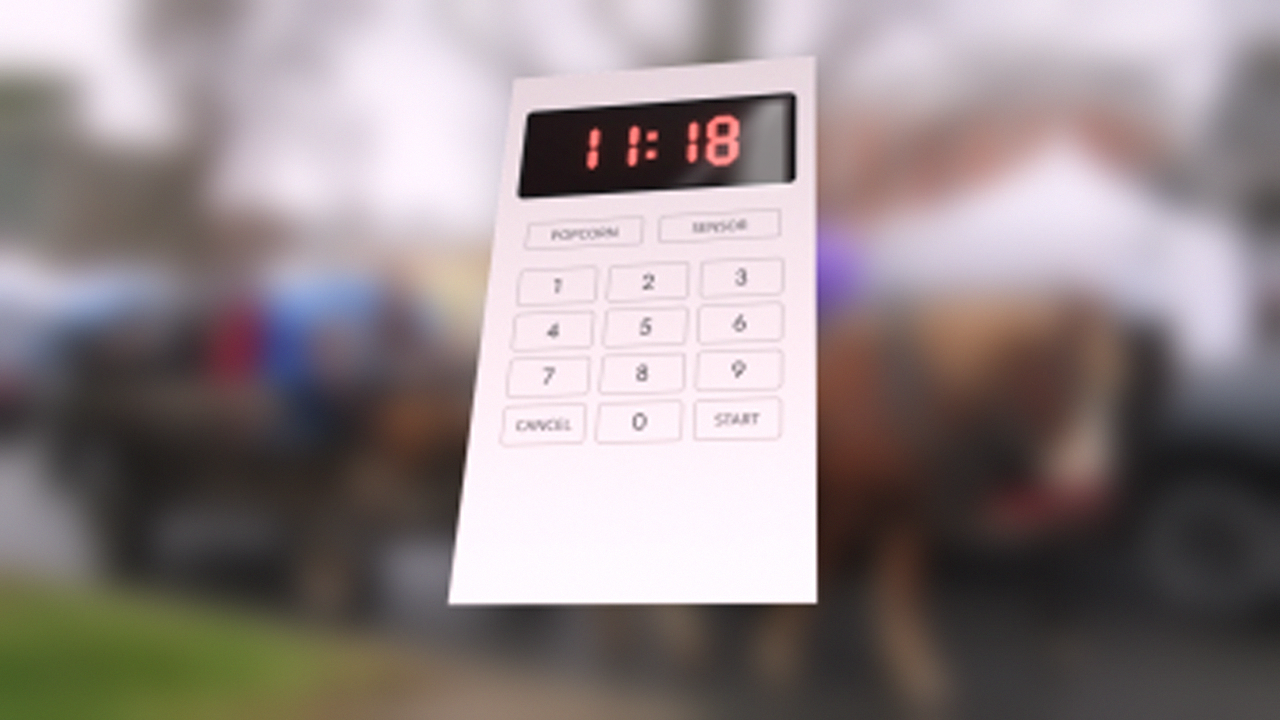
**11:18**
